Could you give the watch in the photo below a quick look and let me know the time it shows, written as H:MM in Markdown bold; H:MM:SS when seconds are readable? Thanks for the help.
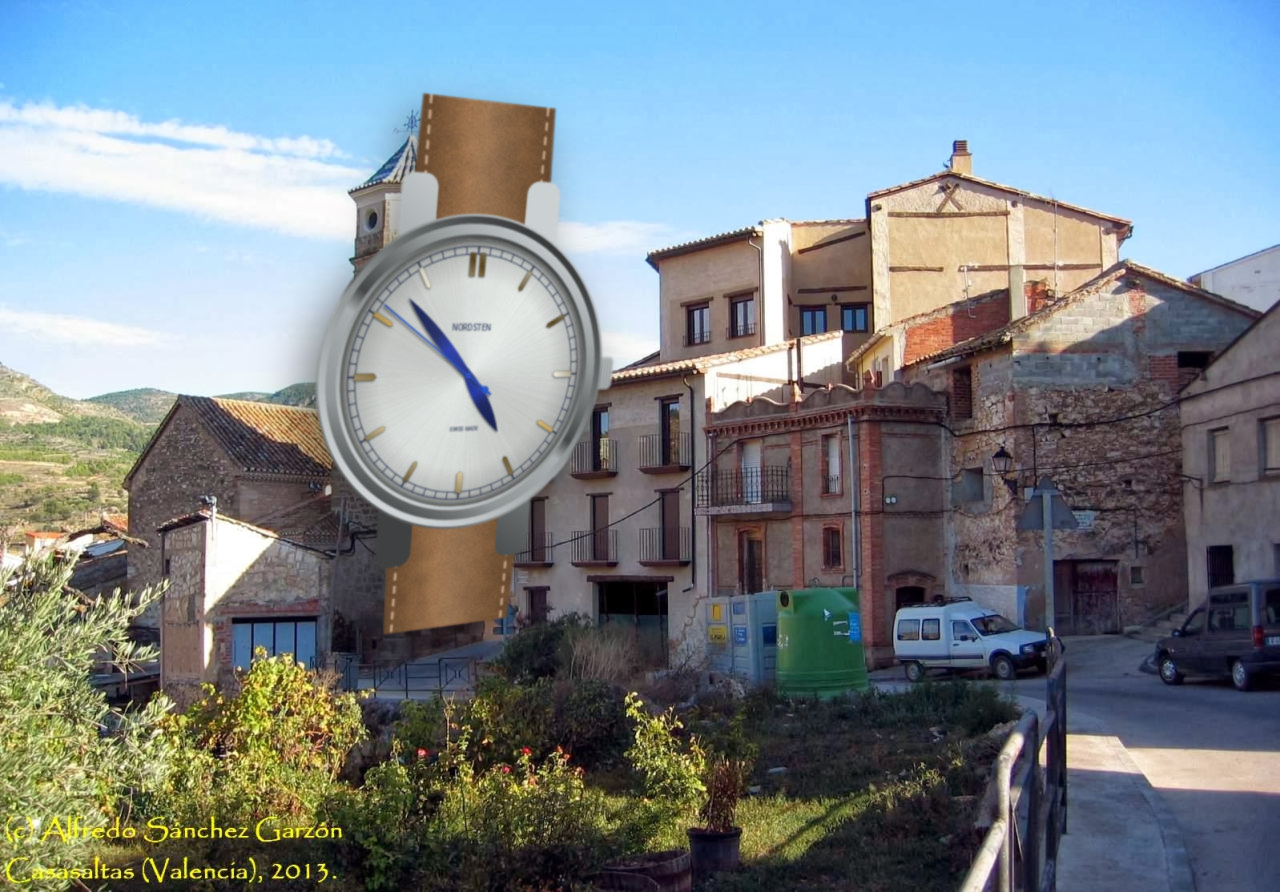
**4:52:51**
